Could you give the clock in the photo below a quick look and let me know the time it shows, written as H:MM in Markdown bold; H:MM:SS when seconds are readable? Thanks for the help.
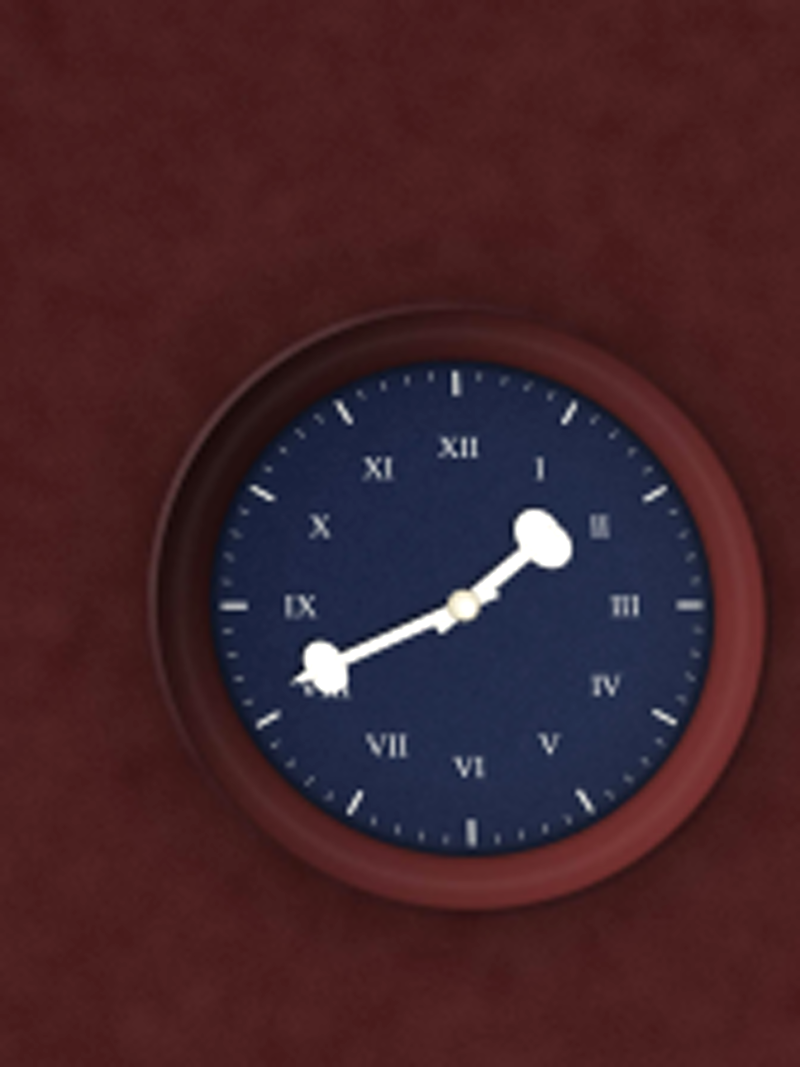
**1:41**
